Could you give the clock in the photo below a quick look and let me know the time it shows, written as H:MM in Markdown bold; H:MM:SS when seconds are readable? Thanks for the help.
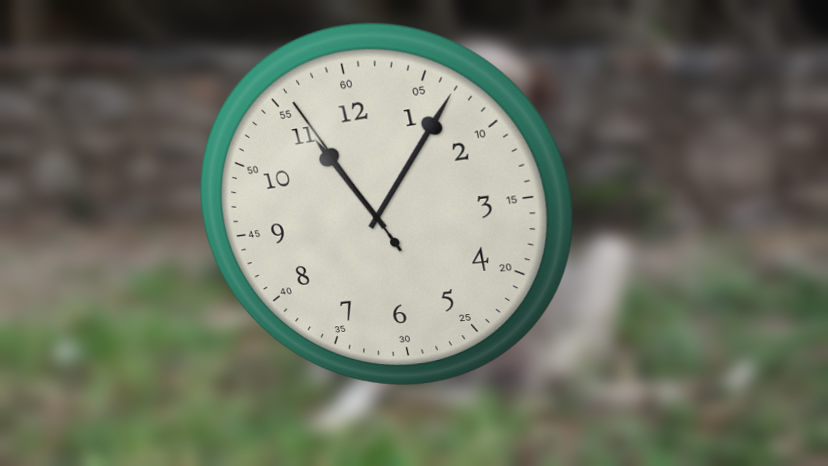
**11:06:56**
